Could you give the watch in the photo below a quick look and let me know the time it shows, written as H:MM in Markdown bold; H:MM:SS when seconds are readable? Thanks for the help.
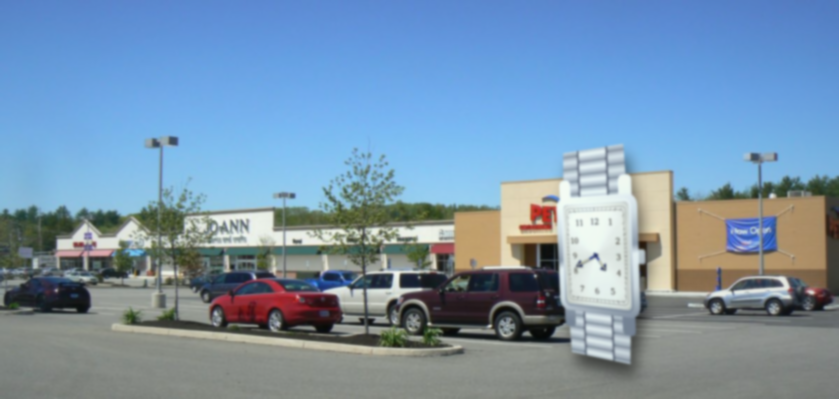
**4:41**
